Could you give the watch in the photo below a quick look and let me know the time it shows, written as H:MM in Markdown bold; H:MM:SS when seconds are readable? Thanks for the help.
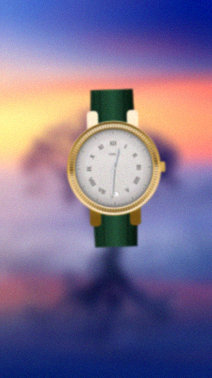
**12:31**
